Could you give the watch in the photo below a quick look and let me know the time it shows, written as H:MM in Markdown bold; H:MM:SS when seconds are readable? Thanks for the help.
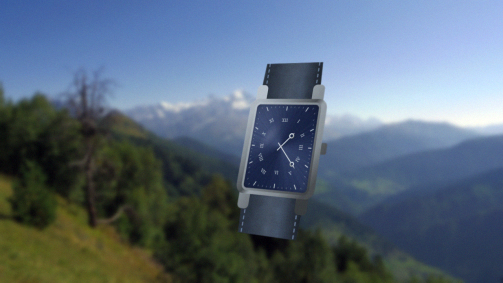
**1:23**
